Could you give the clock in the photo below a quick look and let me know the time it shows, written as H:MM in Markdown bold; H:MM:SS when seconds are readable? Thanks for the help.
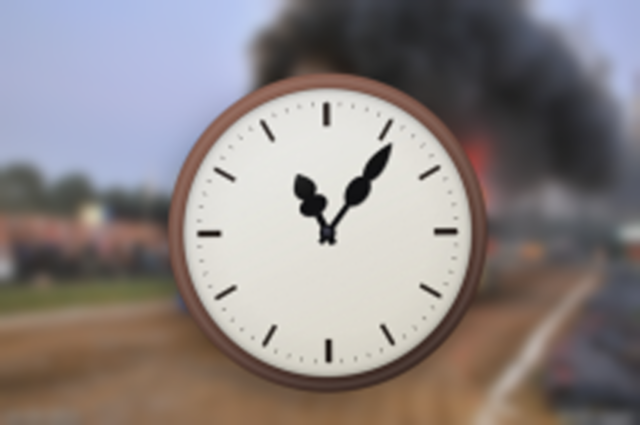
**11:06**
